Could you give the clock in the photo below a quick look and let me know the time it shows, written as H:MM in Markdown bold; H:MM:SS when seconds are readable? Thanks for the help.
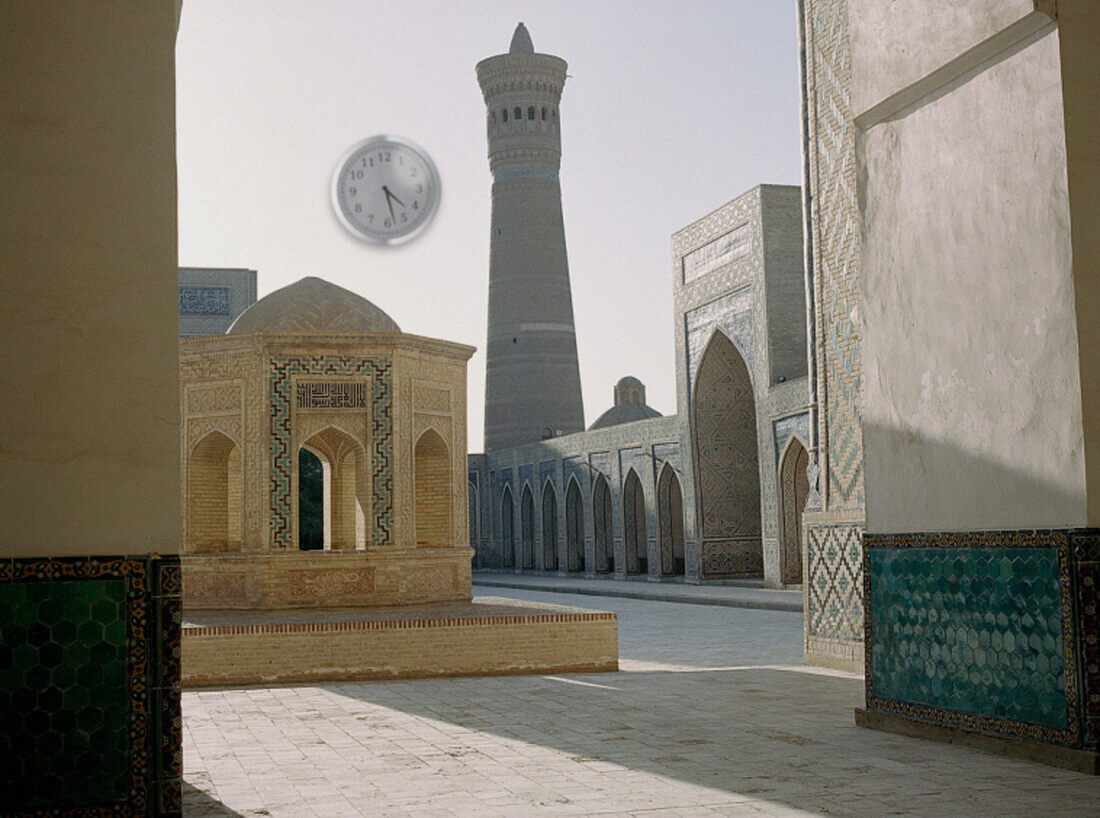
**4:28**
